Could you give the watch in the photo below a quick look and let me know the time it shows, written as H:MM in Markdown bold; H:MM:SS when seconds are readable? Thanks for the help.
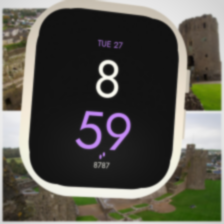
**8:59**
